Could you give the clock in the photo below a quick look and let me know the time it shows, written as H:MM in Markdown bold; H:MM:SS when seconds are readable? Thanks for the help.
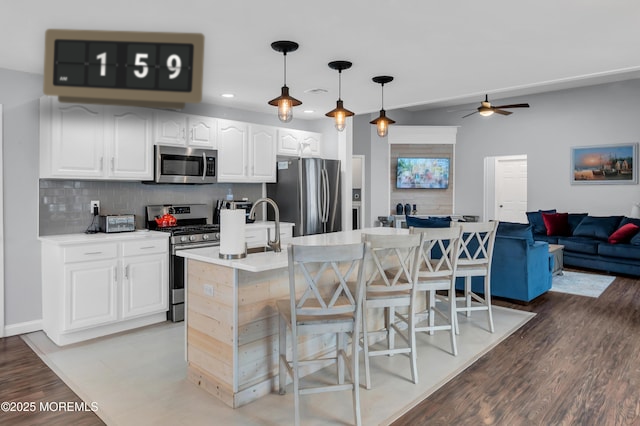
**1:59**
